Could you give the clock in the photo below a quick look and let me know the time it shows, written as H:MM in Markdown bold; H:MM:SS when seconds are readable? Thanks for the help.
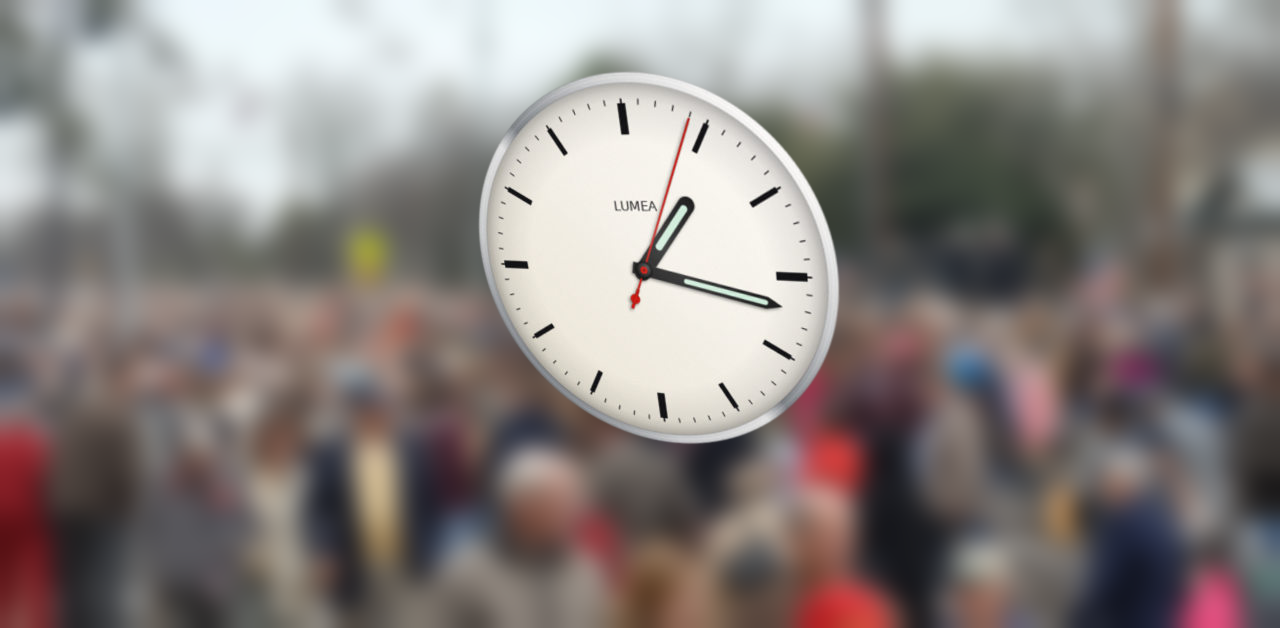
**1:17:04**
